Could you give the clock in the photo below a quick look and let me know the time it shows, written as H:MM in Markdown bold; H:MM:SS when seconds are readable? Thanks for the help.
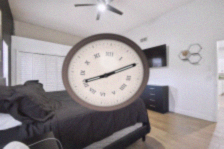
**8:10**
